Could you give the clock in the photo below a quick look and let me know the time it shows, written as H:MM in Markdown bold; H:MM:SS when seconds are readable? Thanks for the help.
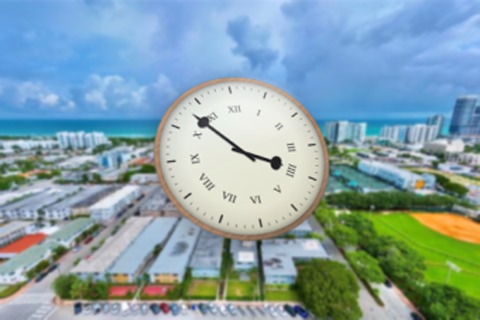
**3:53**
